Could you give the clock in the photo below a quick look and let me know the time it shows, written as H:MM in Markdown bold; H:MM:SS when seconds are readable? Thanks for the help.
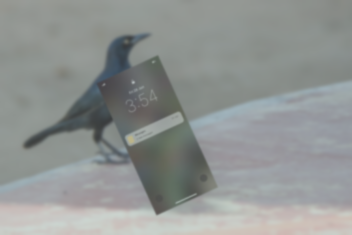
**3:54**
